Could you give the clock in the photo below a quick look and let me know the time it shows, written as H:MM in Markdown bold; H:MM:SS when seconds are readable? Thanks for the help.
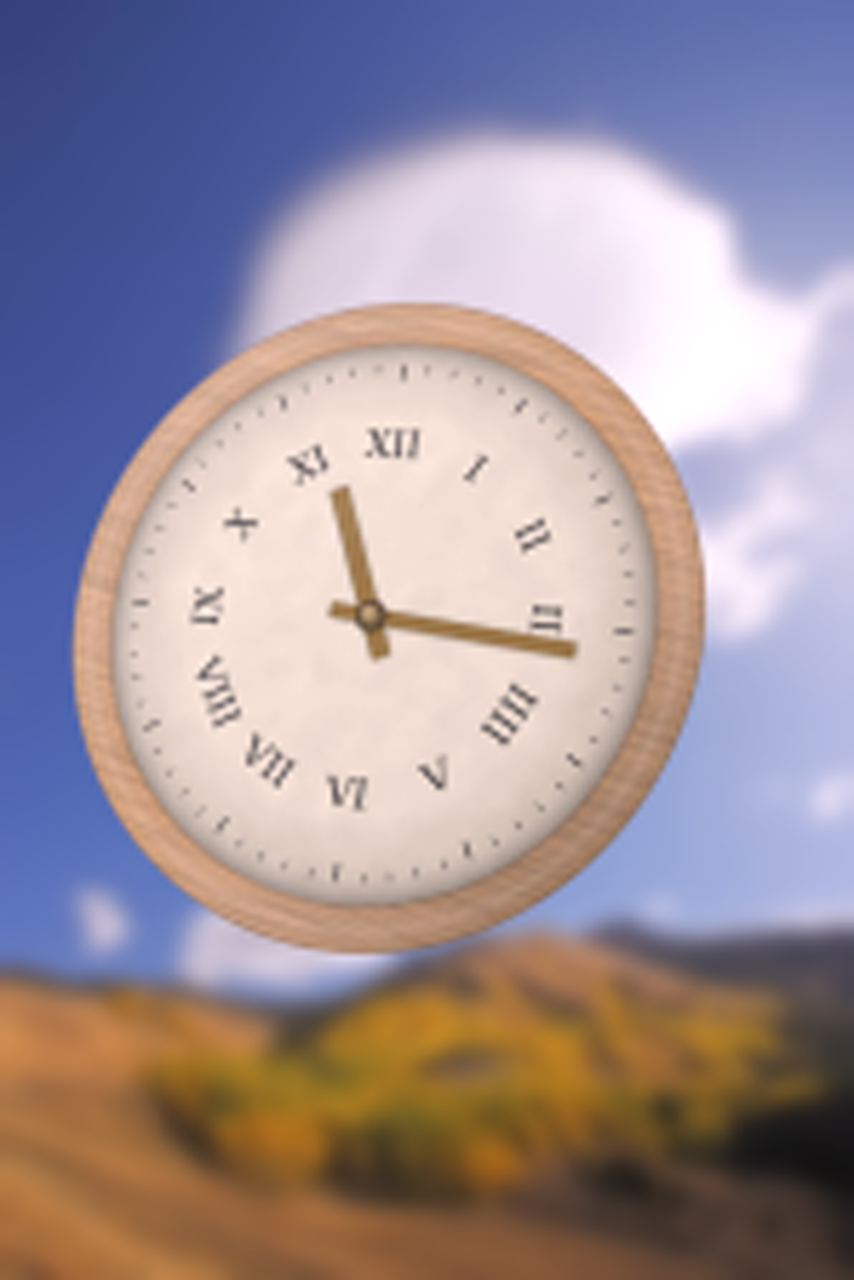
**11:16**
